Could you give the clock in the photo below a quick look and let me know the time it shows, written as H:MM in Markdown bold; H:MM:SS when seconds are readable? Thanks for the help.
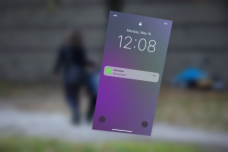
**12:08**
